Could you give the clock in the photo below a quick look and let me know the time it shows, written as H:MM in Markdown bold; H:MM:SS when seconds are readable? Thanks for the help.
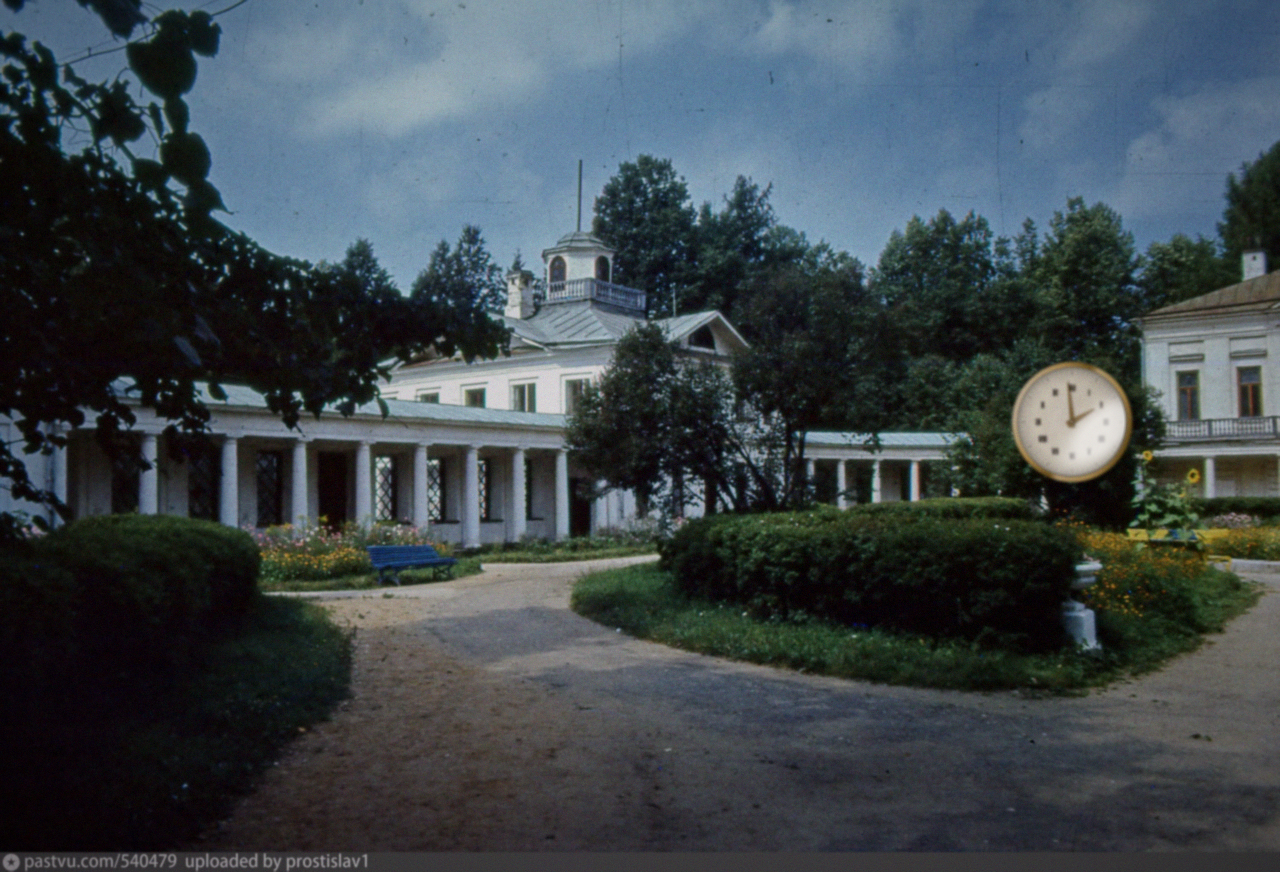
**1:59**
